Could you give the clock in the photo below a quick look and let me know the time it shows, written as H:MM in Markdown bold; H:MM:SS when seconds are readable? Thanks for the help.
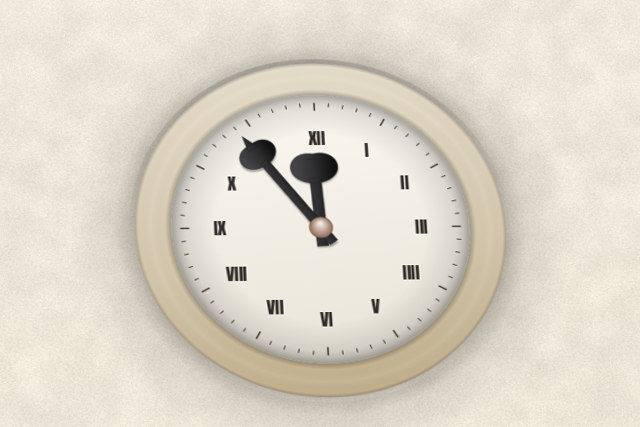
**11:54**
